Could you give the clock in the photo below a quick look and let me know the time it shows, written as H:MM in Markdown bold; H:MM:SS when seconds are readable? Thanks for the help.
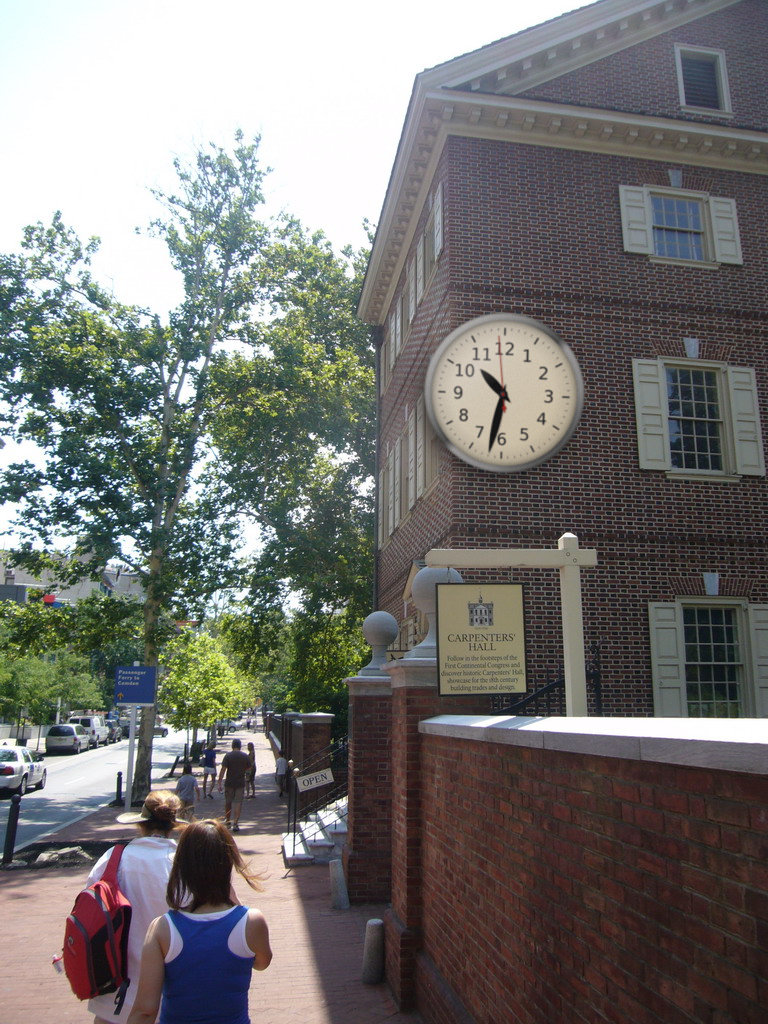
**10:31:59**
